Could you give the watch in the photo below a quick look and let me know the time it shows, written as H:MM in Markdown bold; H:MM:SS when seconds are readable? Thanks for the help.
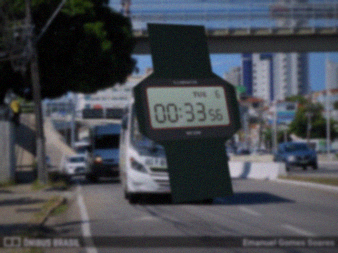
**0:33:56**
